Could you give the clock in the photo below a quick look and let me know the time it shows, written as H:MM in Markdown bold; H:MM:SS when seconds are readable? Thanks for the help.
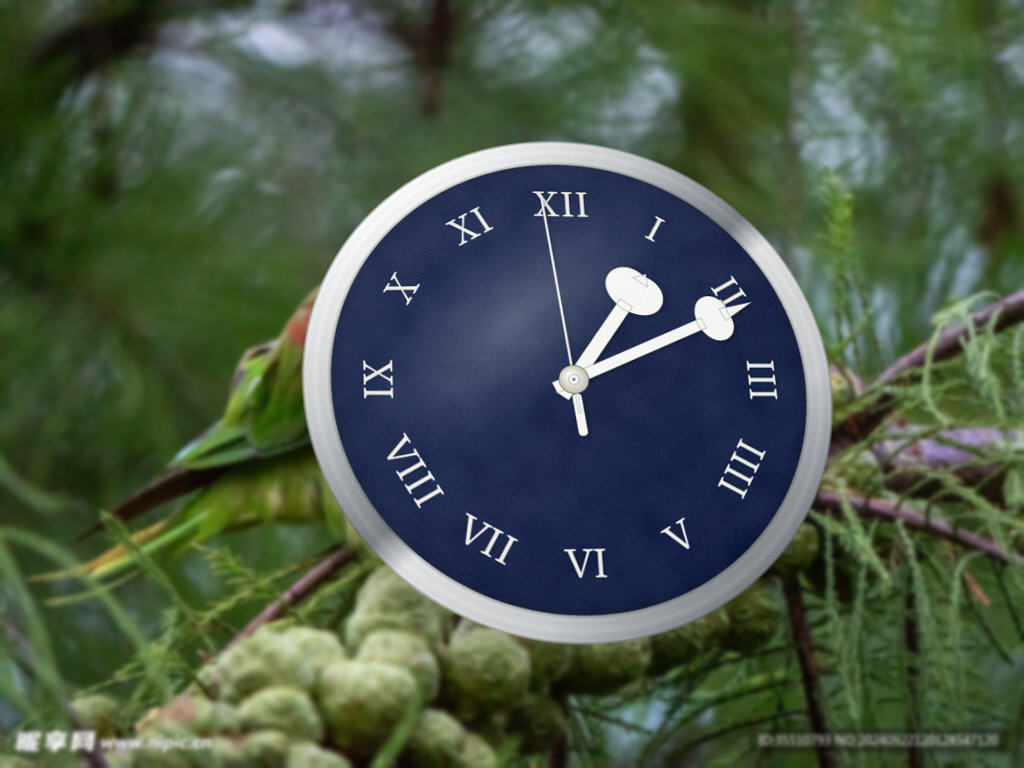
**1:10:59**
